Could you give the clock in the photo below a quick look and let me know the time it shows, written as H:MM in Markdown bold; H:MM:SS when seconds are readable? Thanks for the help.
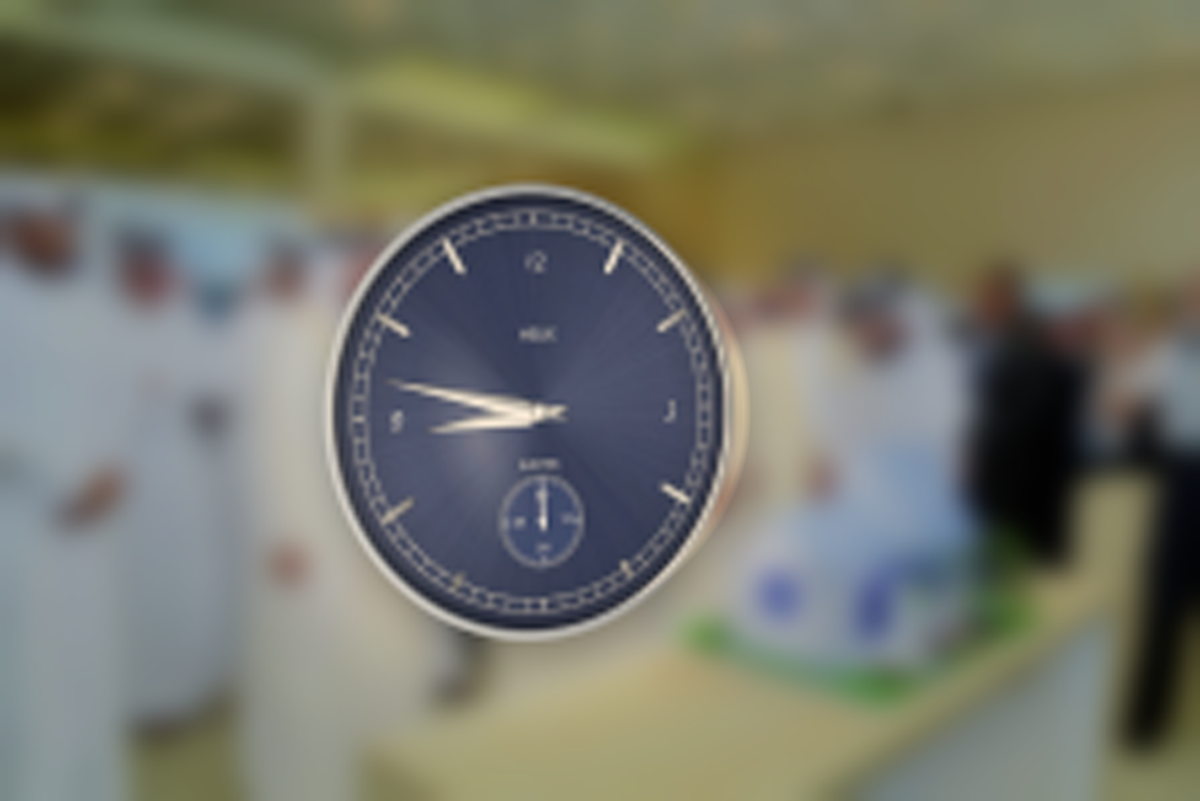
**8:47**
